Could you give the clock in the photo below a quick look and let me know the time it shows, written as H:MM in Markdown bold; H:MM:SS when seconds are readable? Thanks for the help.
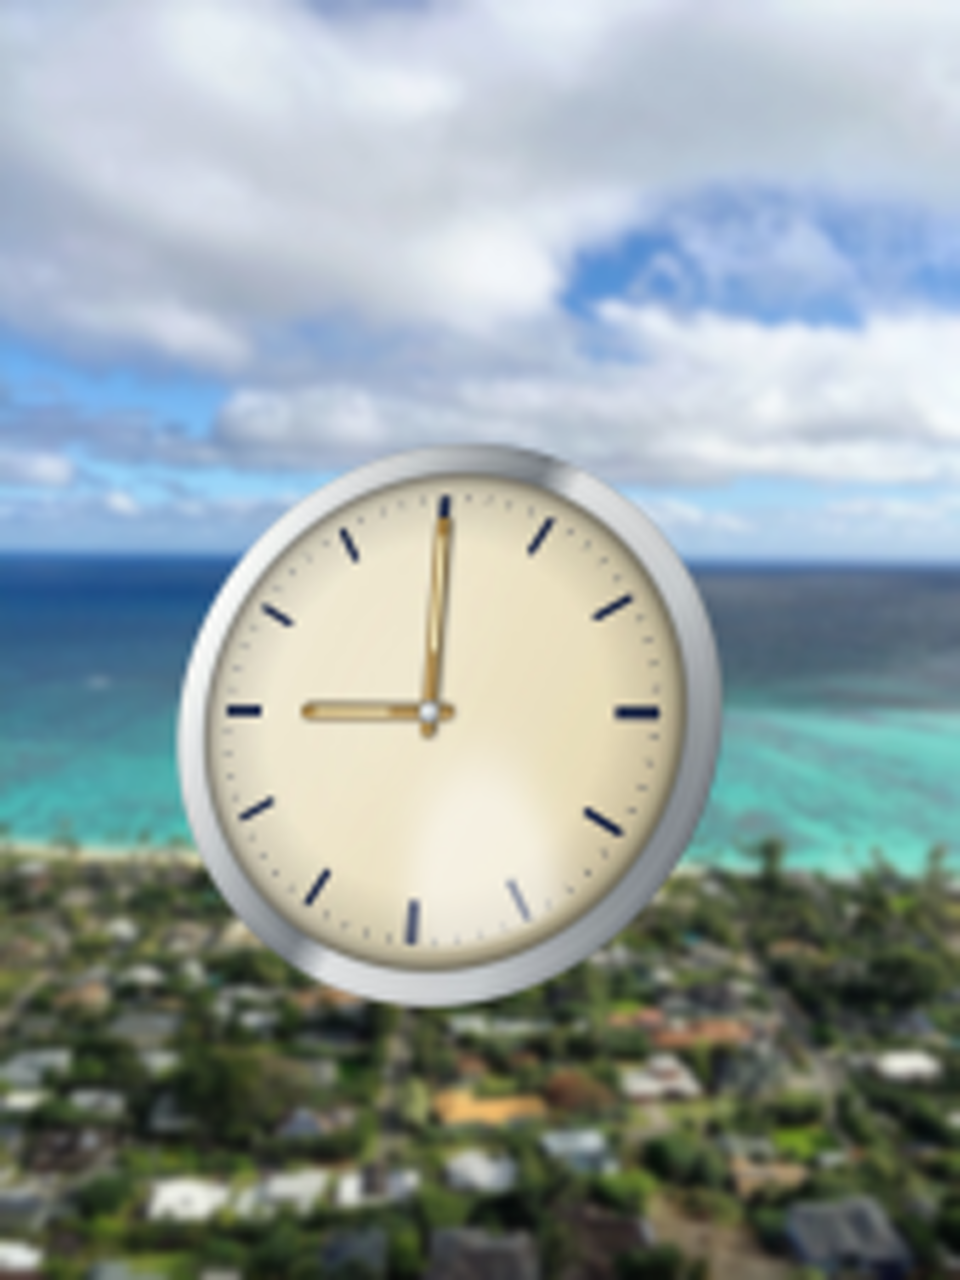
**9:00**
